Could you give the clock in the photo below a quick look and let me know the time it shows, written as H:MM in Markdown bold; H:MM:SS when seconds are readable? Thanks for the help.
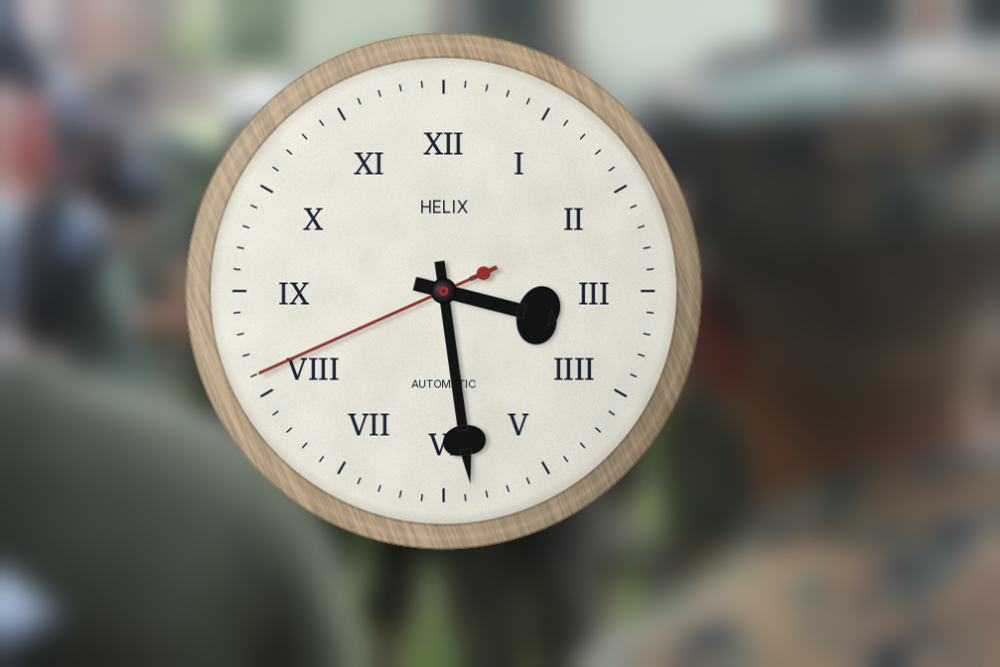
**3:28:41**
